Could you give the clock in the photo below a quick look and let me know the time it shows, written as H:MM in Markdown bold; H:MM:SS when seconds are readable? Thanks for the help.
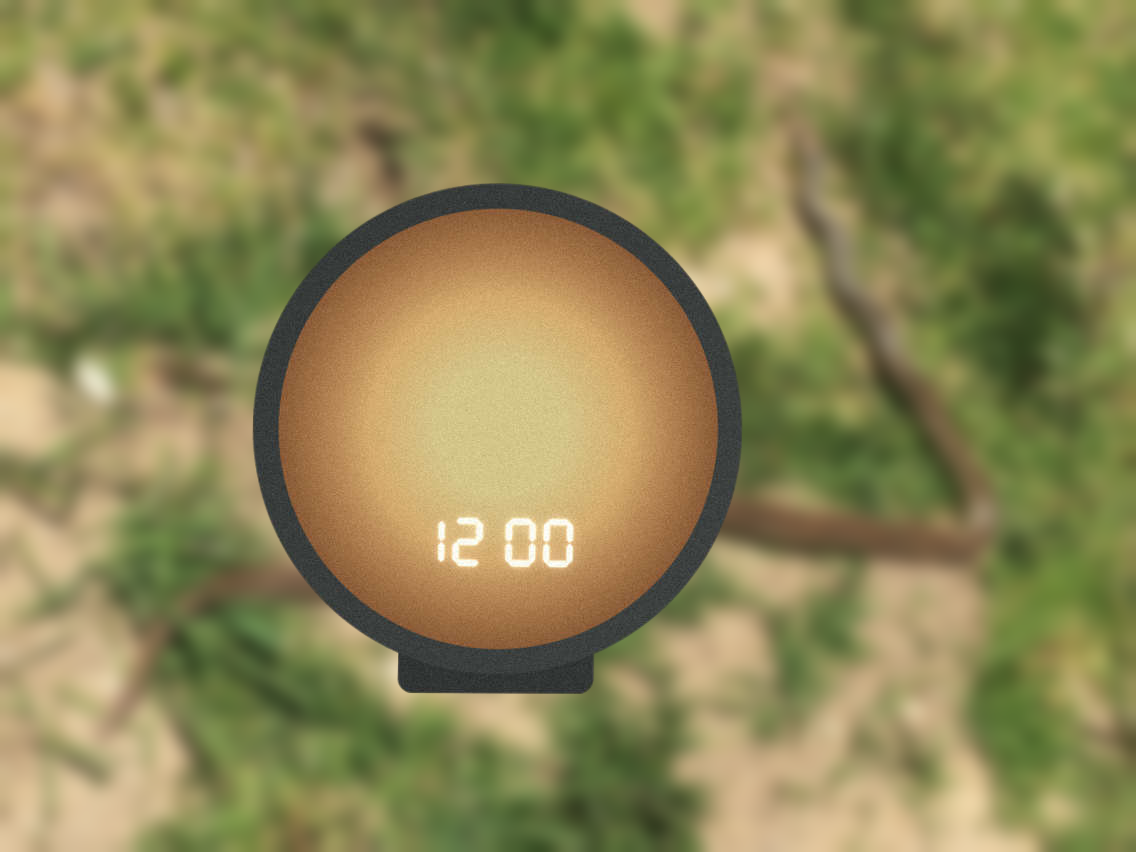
**12:00**
